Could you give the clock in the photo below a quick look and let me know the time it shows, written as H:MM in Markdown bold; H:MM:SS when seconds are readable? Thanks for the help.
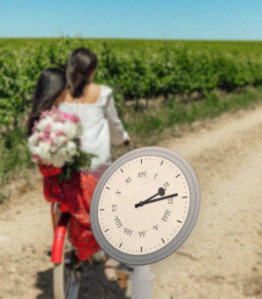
**2:14**
